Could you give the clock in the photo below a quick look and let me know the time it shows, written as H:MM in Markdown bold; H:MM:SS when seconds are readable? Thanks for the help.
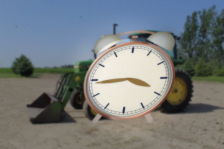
**3:44**
